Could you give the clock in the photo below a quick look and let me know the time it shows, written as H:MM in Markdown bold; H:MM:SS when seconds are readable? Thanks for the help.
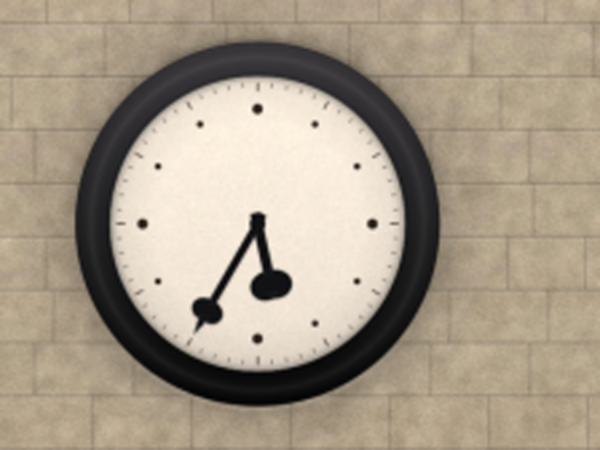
**5:35**
